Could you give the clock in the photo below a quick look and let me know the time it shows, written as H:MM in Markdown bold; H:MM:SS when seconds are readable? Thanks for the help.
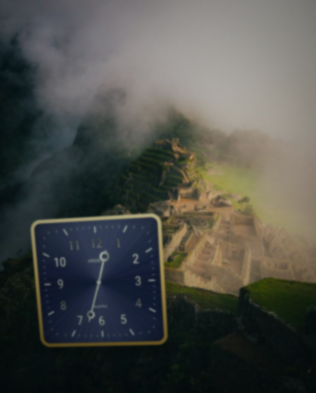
**12:33**
